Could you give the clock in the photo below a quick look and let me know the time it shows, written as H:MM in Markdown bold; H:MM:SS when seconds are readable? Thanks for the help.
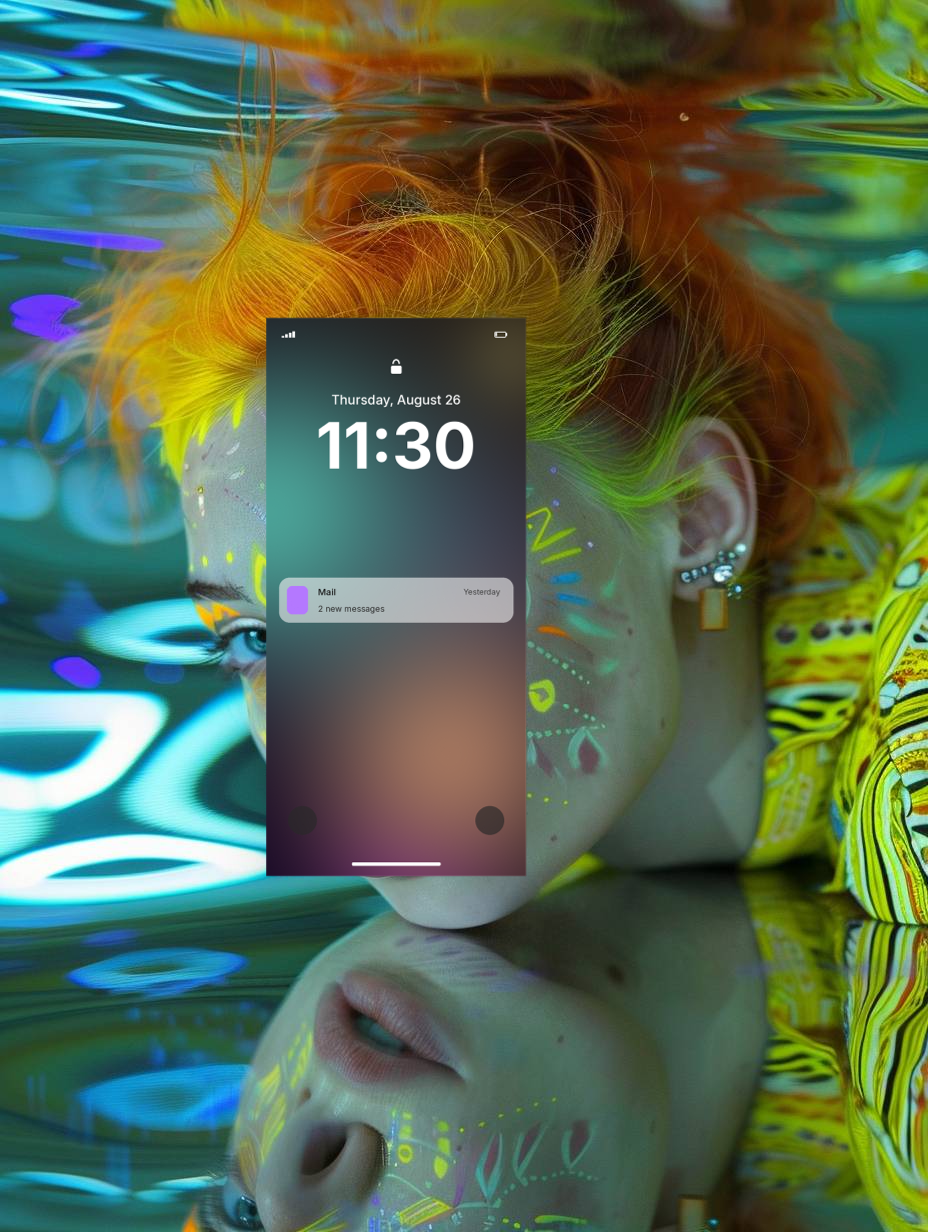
**11:30**
